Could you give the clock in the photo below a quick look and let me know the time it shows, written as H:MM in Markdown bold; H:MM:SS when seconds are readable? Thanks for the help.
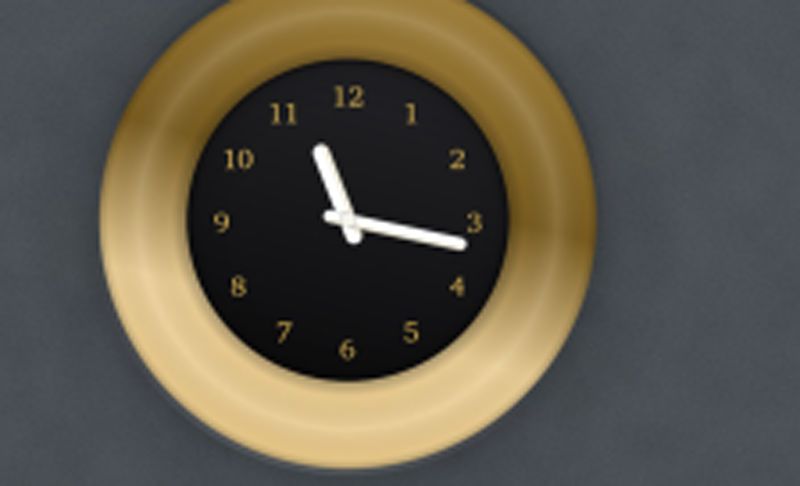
**11:17**
